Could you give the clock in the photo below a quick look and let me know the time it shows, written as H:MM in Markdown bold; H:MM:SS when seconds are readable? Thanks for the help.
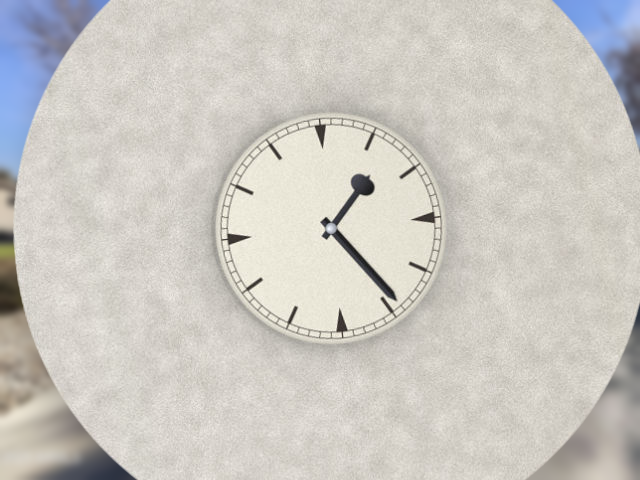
**1:24**
